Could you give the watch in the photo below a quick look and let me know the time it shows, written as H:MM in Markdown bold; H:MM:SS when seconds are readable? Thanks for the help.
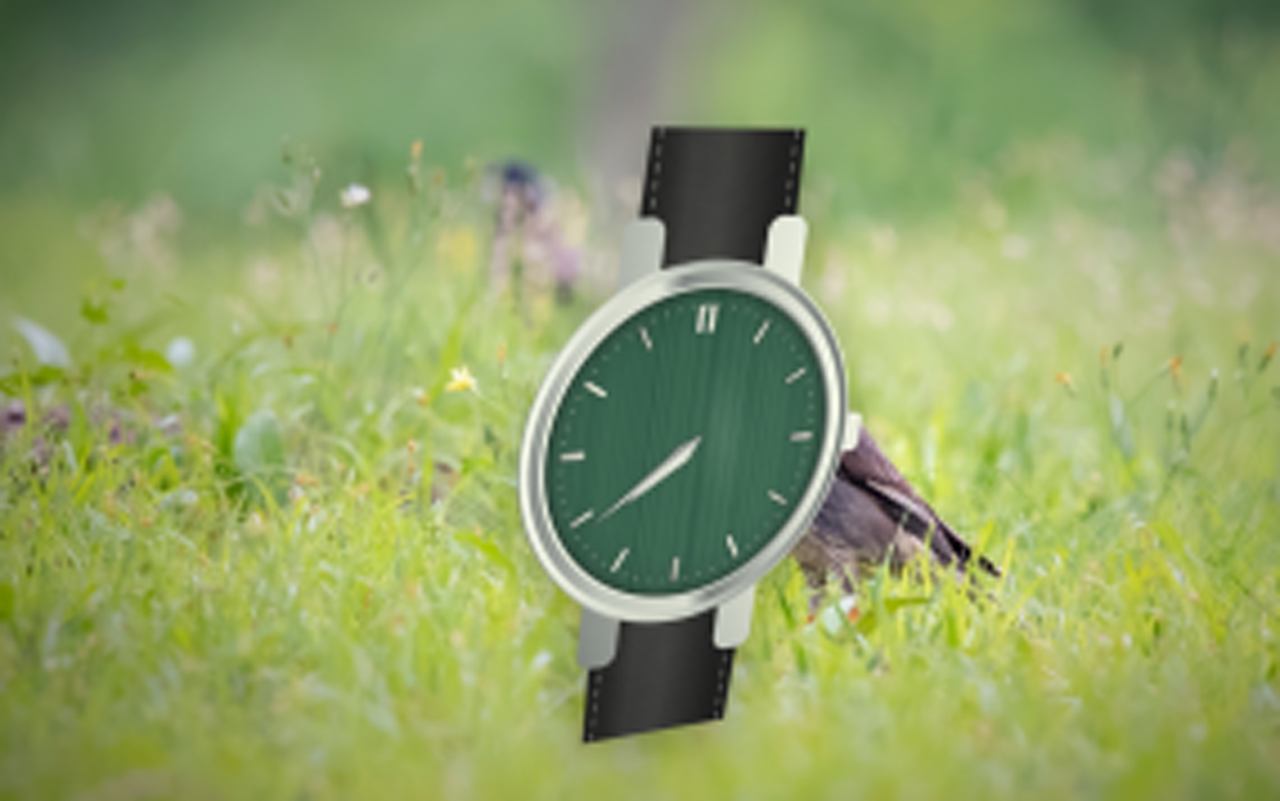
**7:39**
